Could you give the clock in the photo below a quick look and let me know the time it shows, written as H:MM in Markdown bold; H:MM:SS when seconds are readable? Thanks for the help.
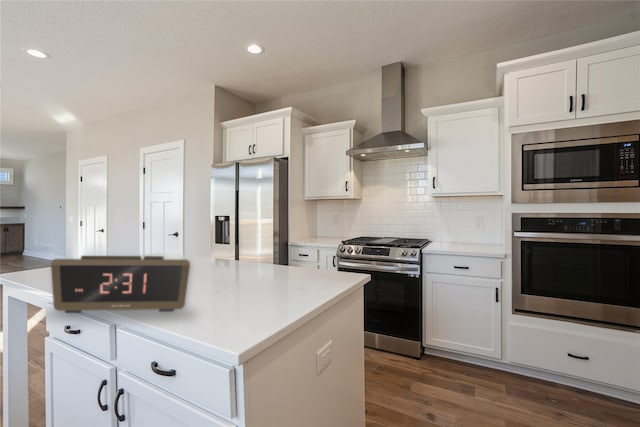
**2:31**
